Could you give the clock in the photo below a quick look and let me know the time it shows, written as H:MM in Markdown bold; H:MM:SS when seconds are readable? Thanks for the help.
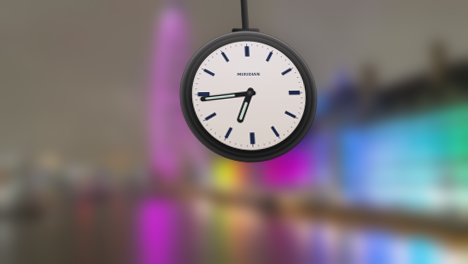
**6:44**
